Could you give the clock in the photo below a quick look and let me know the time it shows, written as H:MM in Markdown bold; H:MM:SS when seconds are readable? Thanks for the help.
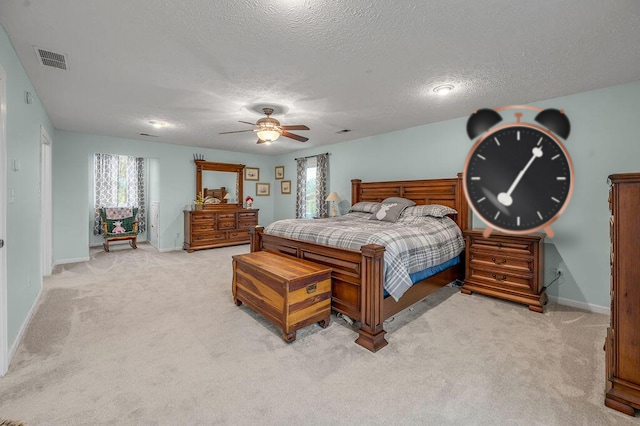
**7:06**
